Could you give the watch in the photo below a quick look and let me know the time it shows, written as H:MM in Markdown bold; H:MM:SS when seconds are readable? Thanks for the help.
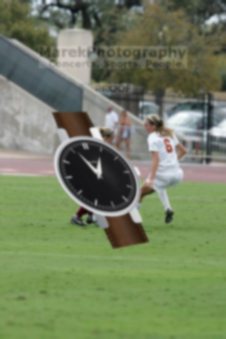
**12:56**
